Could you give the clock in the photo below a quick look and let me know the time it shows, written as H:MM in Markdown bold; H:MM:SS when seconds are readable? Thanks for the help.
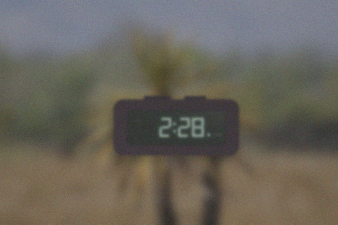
**2:28**
